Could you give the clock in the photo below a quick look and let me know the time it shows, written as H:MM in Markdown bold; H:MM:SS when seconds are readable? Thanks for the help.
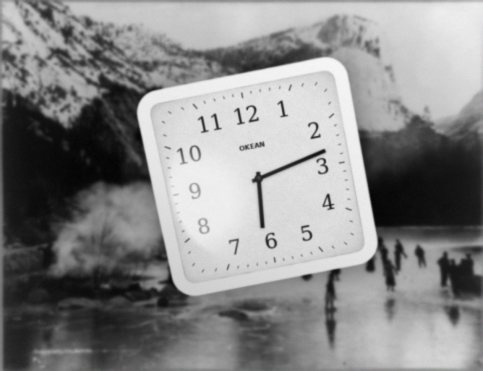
**6:13**
